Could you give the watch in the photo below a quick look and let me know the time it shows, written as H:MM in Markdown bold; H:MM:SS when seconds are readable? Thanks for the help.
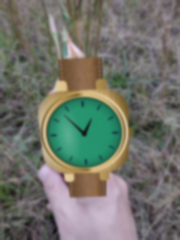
**12:53**
